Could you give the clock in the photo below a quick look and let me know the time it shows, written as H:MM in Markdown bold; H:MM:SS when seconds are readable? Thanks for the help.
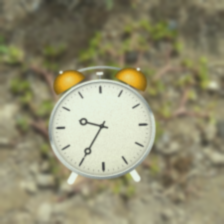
**9:35**
